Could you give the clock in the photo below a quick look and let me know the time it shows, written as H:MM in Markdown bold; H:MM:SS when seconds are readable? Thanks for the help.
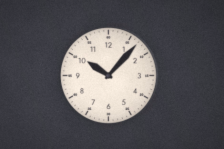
**10:07**
